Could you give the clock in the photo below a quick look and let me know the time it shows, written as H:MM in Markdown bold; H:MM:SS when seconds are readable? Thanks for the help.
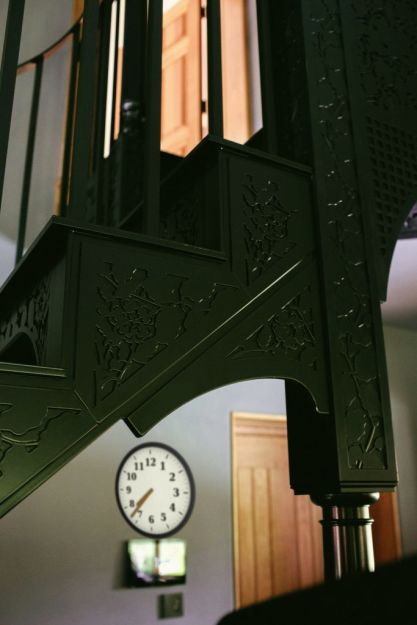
**7:37**
